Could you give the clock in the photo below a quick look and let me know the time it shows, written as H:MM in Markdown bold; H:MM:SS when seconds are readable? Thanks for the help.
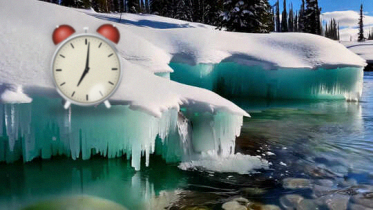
**7:01**
